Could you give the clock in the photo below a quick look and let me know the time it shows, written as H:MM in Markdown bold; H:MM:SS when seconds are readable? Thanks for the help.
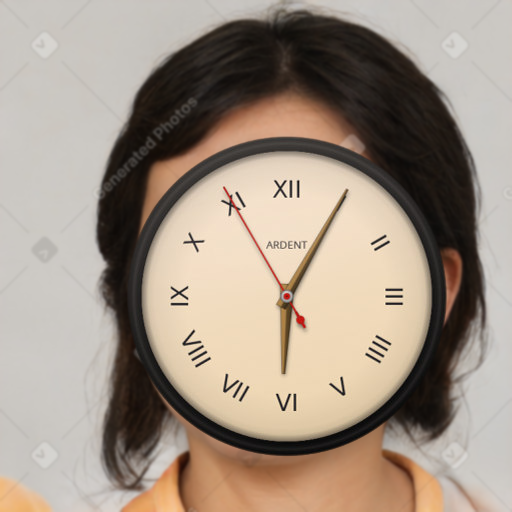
**6:04:55**
